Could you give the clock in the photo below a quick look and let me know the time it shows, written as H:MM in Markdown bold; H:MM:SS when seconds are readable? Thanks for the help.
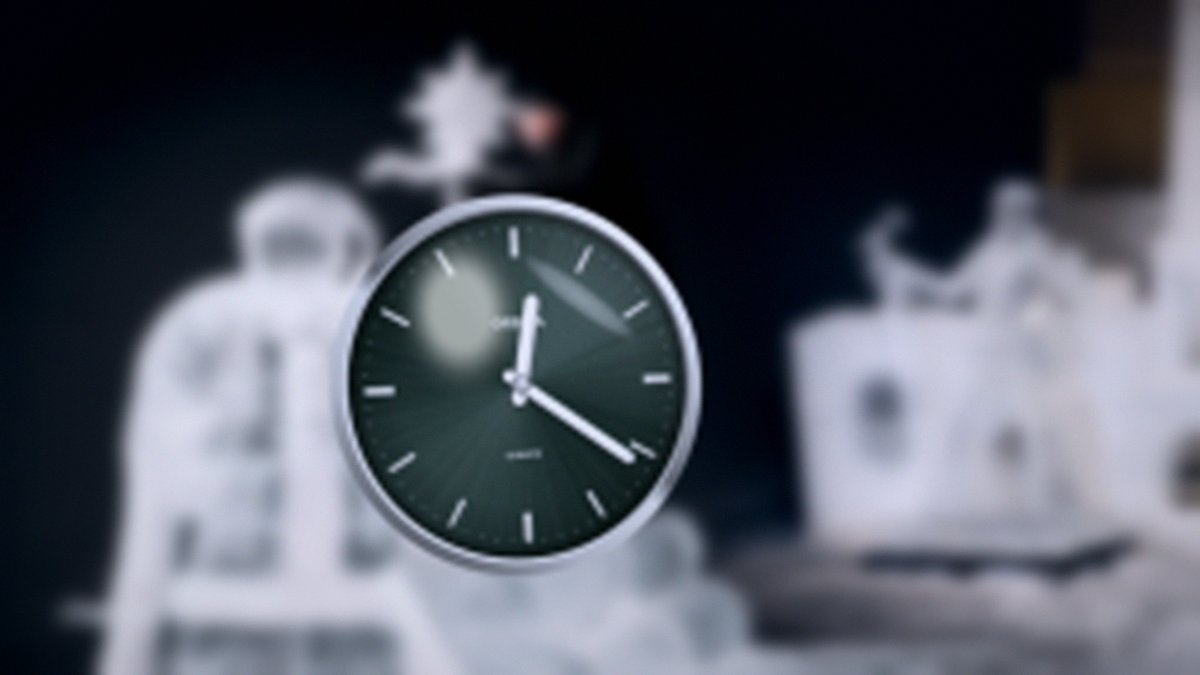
**12:21**
